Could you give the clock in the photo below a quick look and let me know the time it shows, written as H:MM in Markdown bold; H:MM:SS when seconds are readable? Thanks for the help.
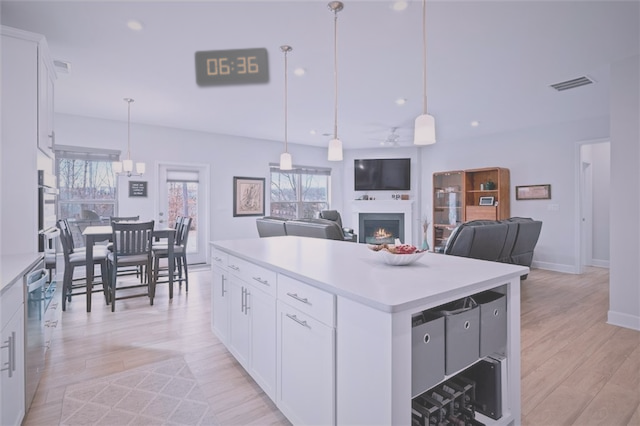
**6:36**
